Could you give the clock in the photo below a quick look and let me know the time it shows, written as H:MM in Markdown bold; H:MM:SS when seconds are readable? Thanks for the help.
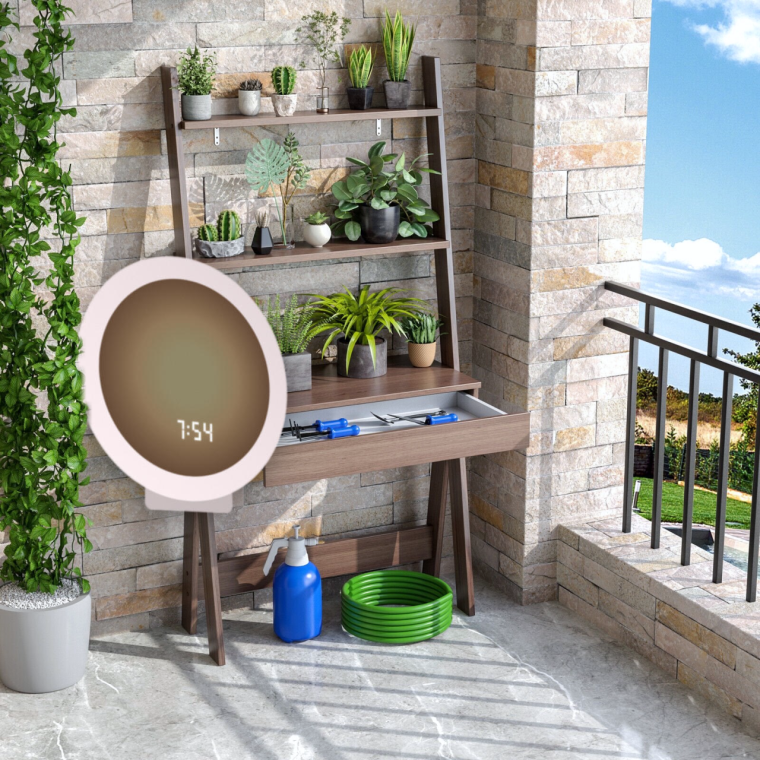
**7:54**
